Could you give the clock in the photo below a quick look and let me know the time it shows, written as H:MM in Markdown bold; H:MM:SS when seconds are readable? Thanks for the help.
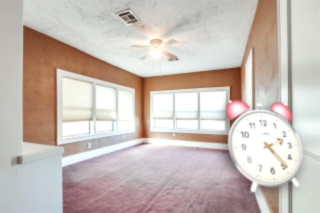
**2:24**
